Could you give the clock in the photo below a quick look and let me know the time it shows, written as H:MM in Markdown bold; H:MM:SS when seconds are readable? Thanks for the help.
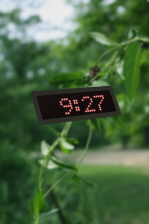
**9:27**
